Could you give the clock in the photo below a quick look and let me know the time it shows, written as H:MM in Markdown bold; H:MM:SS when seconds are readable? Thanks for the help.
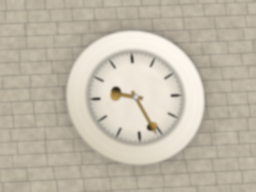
**9:26**
